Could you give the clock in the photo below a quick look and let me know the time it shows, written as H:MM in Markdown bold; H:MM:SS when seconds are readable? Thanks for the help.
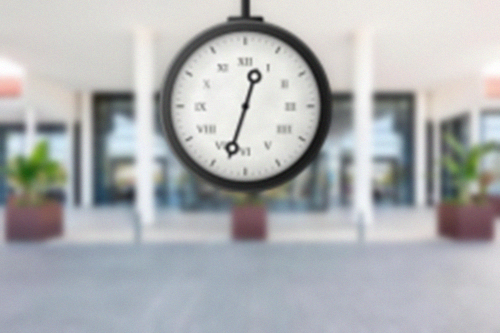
**12:33**
